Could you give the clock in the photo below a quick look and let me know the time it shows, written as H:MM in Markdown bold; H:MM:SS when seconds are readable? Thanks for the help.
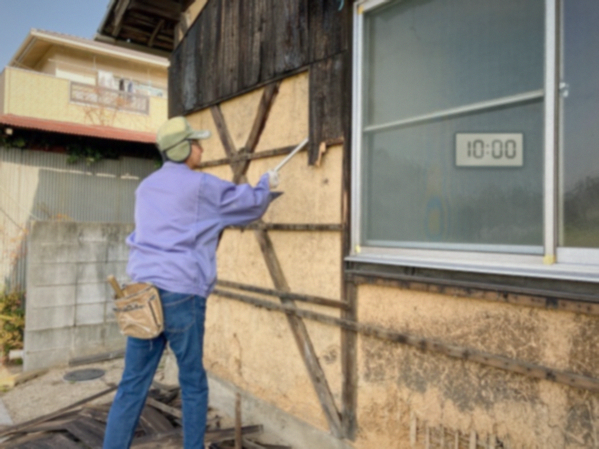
**10:00**
